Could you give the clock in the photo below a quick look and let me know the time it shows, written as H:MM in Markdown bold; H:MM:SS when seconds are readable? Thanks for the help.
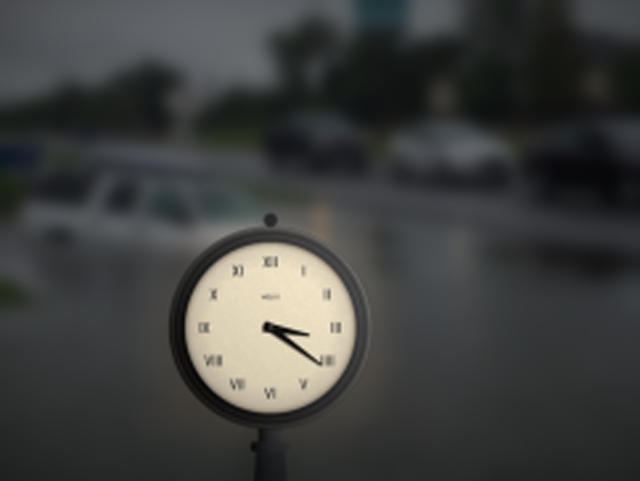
**3:21**
